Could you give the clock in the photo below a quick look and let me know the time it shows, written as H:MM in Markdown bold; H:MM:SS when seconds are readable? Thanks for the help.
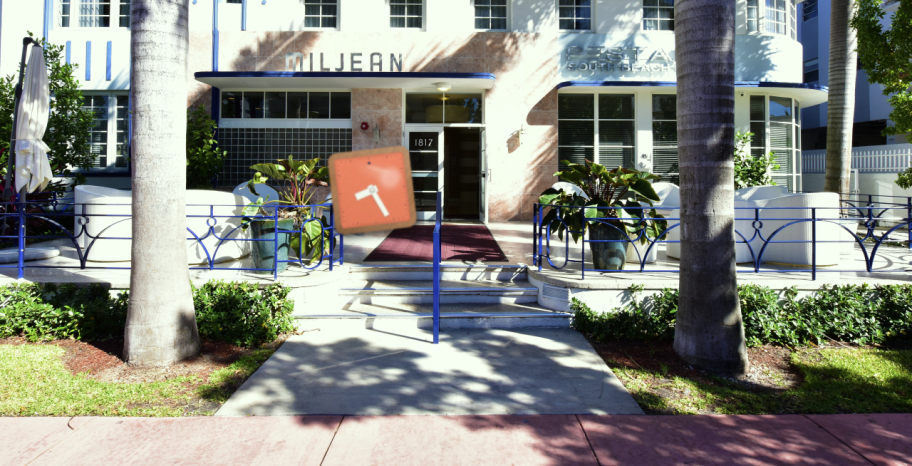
**8:26**
